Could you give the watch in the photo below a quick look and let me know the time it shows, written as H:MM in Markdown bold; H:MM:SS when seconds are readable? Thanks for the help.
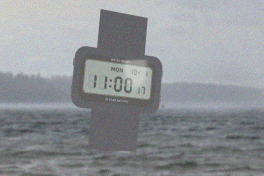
**11:00:17**
